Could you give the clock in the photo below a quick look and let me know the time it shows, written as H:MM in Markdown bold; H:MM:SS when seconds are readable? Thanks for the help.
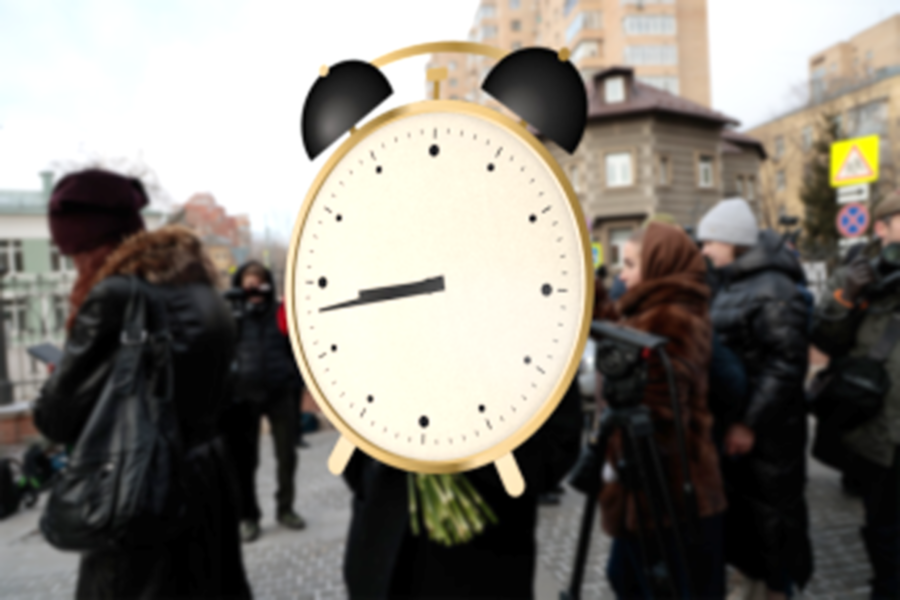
**8:43**
